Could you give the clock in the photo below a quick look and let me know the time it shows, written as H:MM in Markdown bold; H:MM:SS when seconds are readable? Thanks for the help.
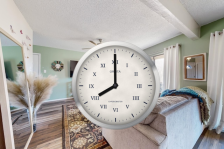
**8:00**
